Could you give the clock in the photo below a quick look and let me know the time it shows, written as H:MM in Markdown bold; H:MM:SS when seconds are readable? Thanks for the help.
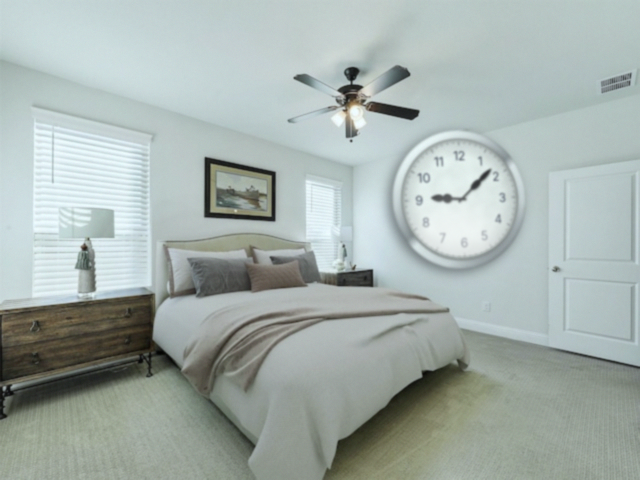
**9:08**
